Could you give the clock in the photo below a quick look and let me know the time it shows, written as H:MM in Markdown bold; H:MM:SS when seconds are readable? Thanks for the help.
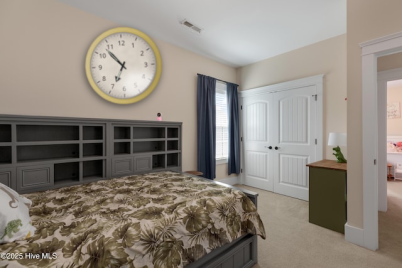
**6:53**
